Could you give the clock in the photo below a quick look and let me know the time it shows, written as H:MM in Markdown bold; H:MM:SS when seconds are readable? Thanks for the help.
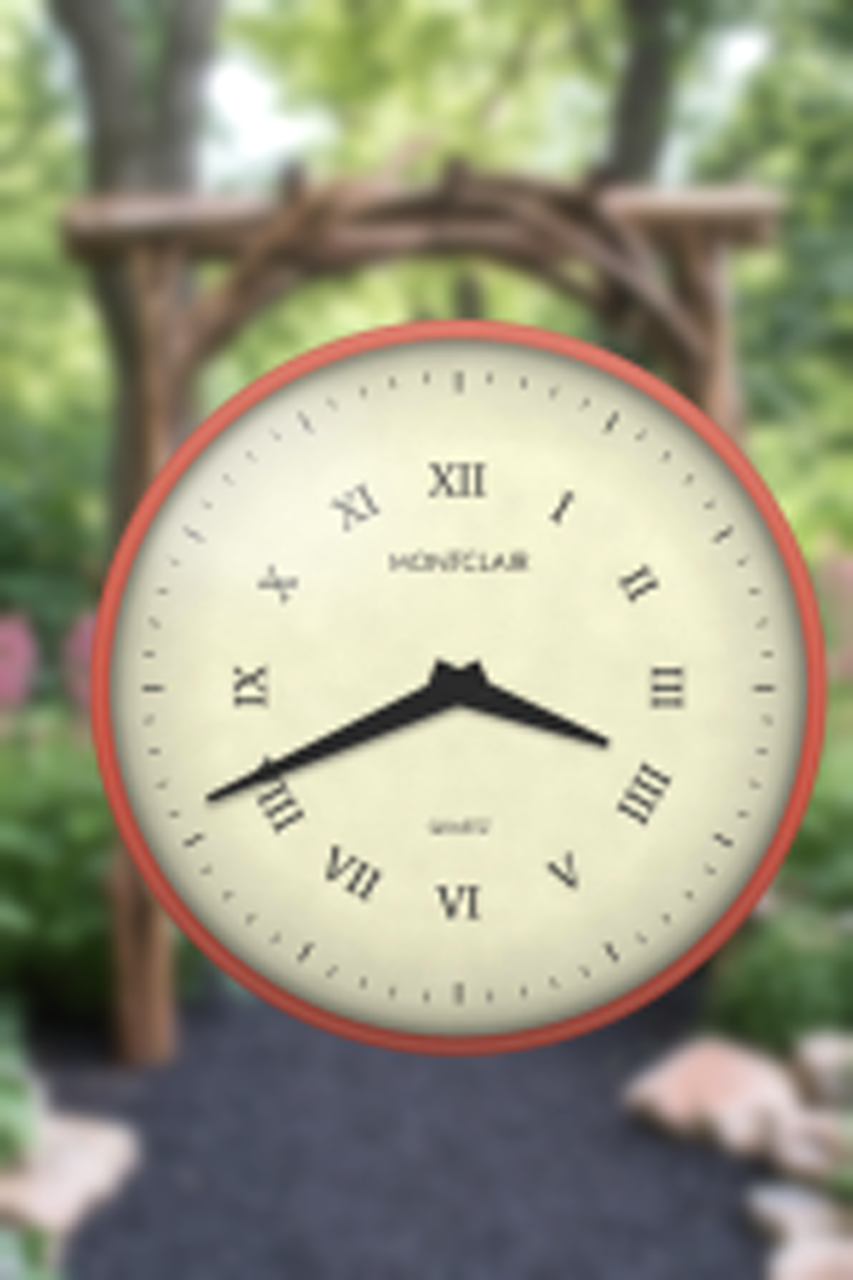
**3:41**
